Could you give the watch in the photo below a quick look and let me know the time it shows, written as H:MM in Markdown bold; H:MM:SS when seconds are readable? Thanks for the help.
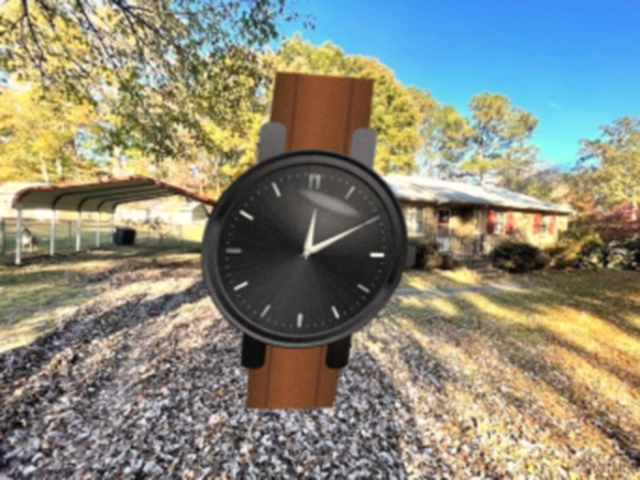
**12:10**
